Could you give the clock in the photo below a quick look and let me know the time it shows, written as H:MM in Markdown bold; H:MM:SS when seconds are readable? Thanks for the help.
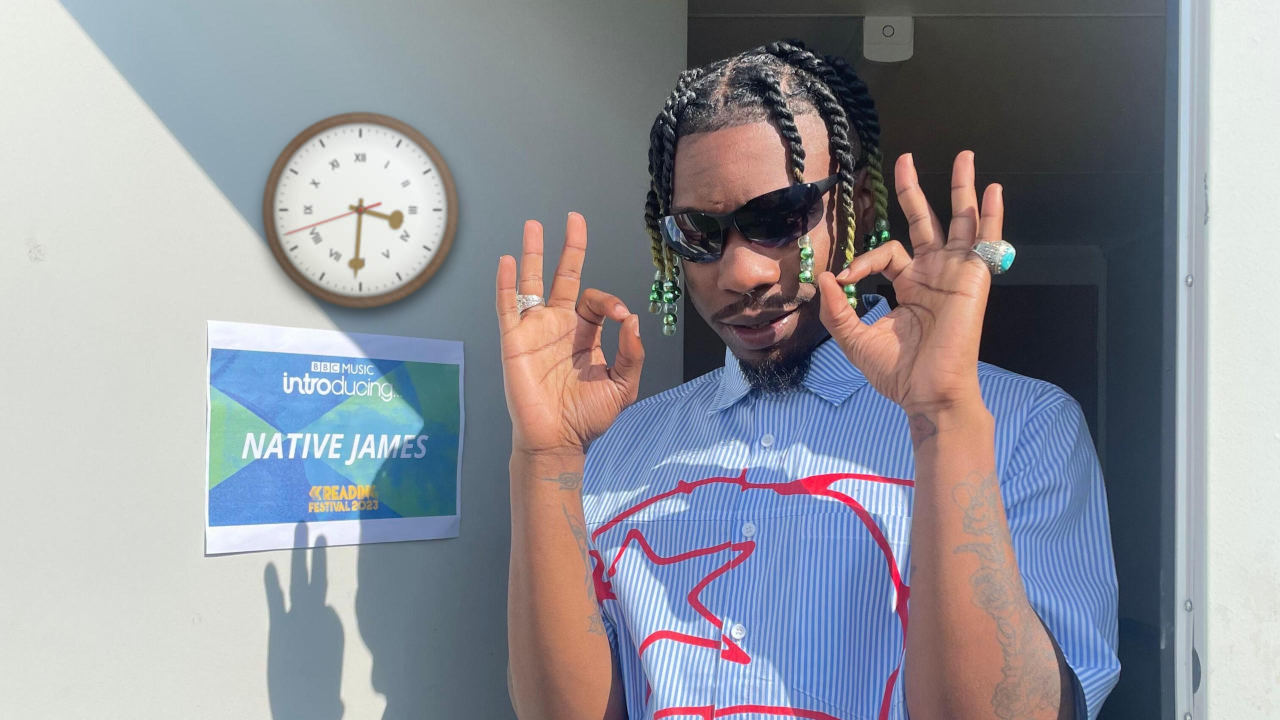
**3:30:42**
